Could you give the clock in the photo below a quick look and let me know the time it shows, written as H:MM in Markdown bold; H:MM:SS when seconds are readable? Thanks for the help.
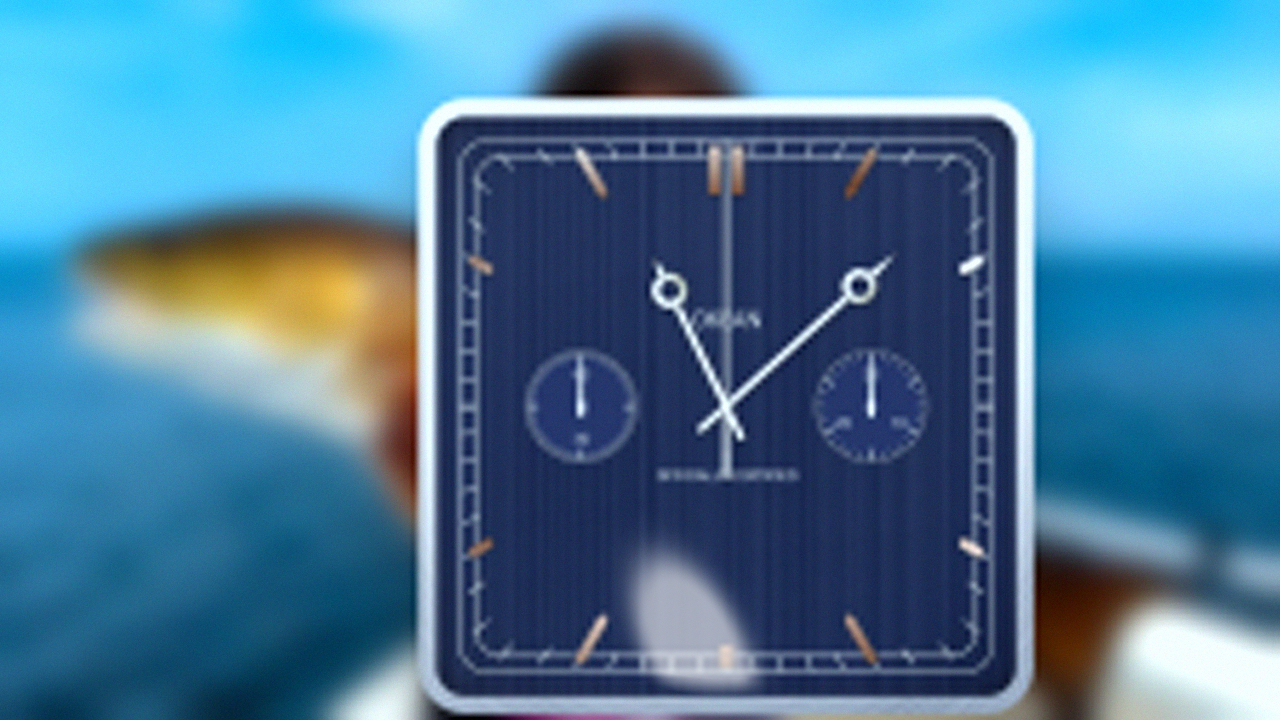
**11:08**
